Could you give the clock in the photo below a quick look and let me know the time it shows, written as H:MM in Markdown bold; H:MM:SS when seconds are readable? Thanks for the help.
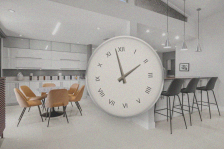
**1:58**
